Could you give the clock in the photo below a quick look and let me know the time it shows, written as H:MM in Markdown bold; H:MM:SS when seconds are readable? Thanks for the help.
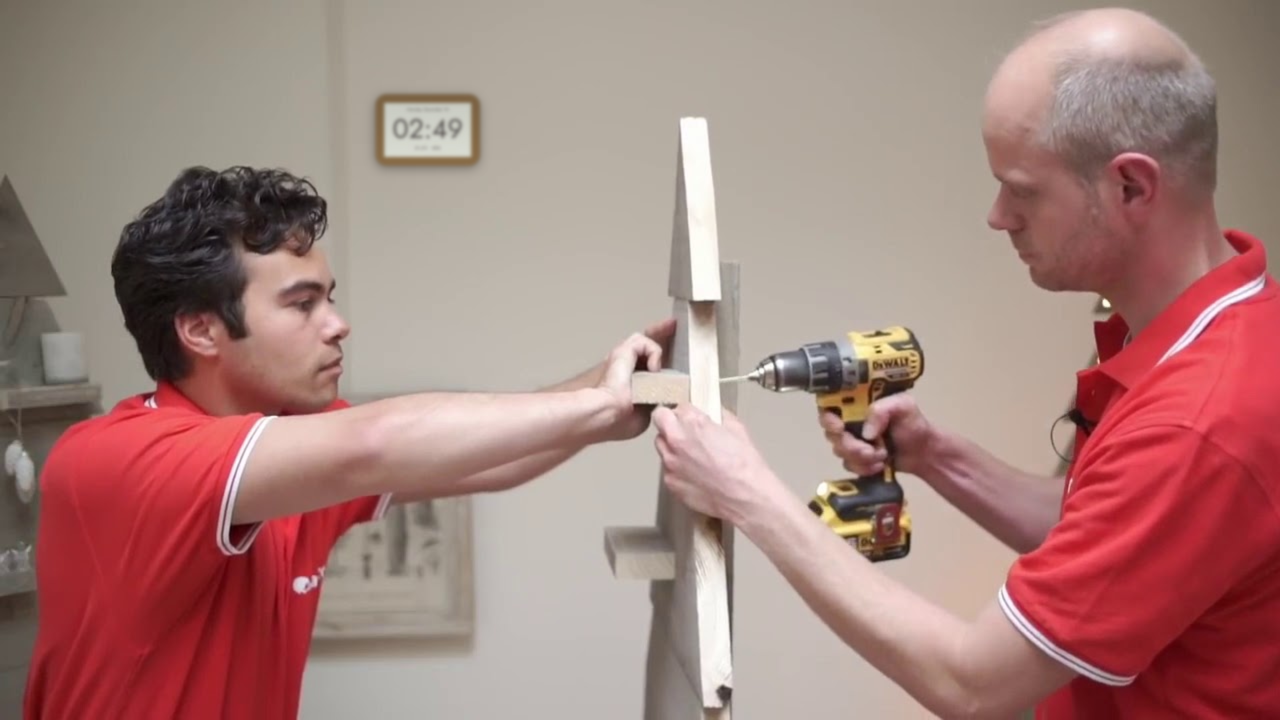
**2:49**
